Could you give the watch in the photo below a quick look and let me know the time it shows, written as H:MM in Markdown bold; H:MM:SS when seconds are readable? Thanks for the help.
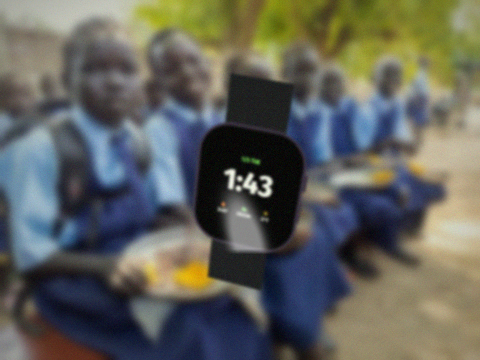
**1:43**
